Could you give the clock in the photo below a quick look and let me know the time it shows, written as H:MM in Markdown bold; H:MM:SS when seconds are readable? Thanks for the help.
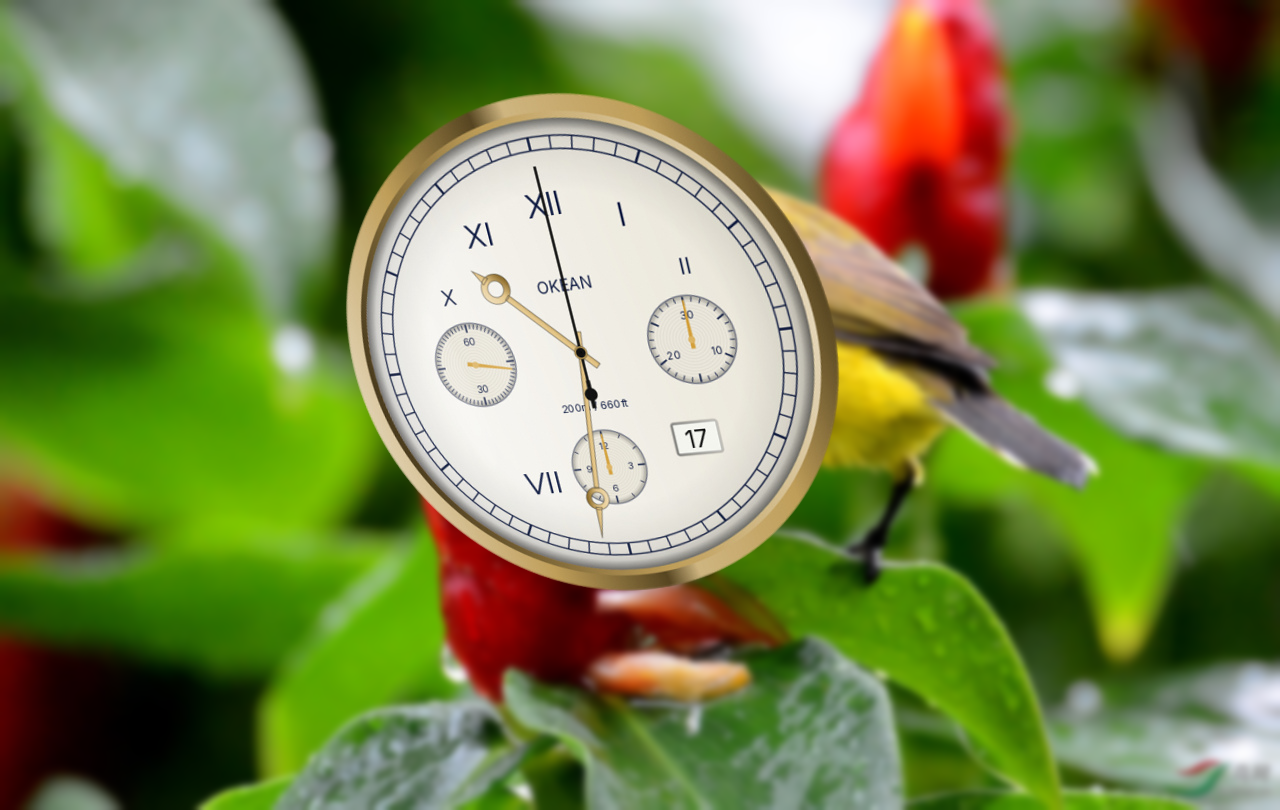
**10:31:17**
